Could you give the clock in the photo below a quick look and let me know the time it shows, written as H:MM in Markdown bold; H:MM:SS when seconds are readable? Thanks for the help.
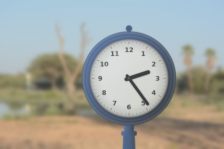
**2:24**
